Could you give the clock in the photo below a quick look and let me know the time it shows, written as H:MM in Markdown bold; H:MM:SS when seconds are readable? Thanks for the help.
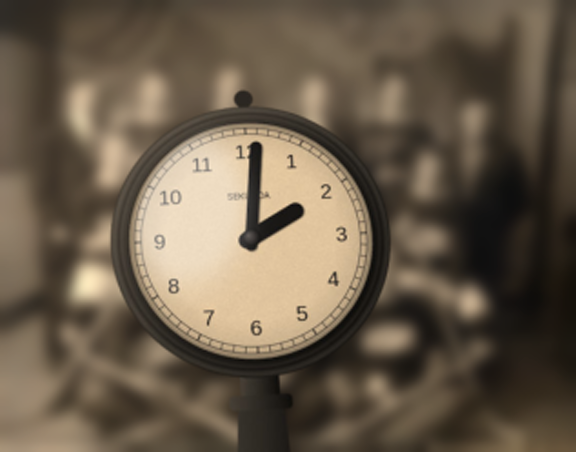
**2:01**
